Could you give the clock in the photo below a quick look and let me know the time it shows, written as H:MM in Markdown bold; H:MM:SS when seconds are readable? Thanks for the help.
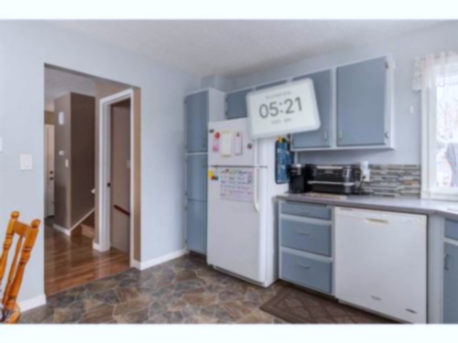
**5:21**
